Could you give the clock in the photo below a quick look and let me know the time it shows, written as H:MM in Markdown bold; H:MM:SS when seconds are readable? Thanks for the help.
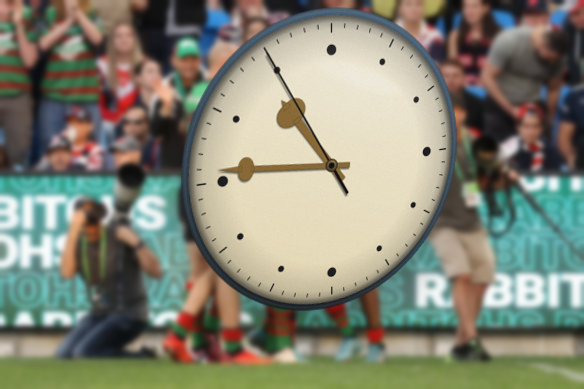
**10:45:55**
